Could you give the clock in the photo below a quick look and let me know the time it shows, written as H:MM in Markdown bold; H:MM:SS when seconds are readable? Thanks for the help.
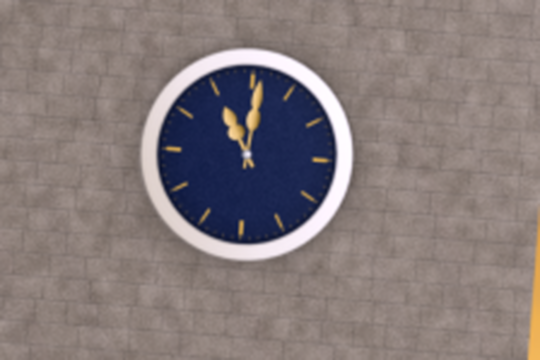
**11:01**
